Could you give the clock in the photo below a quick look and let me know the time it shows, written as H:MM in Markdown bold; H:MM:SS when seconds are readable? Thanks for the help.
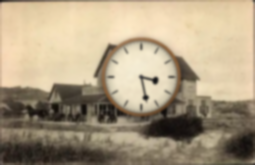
**3:28**
